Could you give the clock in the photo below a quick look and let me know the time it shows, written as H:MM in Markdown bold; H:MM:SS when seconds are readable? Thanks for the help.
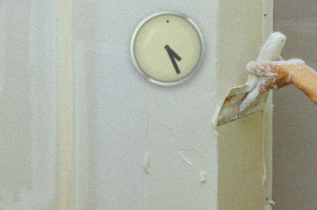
**4:26**
